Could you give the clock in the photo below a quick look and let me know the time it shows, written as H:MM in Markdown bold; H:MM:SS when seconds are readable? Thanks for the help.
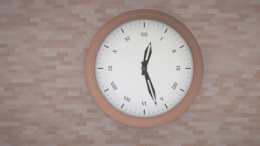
**12:27**
